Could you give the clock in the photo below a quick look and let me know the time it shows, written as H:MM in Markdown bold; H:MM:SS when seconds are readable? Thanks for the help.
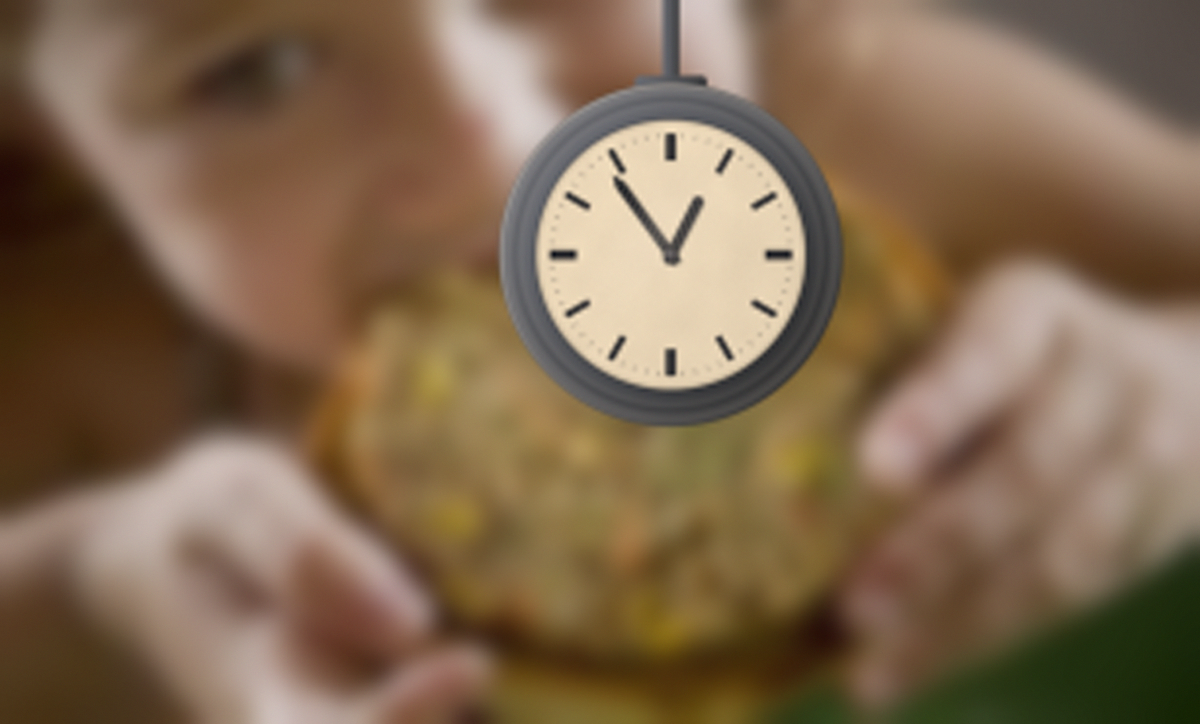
**12:54**
